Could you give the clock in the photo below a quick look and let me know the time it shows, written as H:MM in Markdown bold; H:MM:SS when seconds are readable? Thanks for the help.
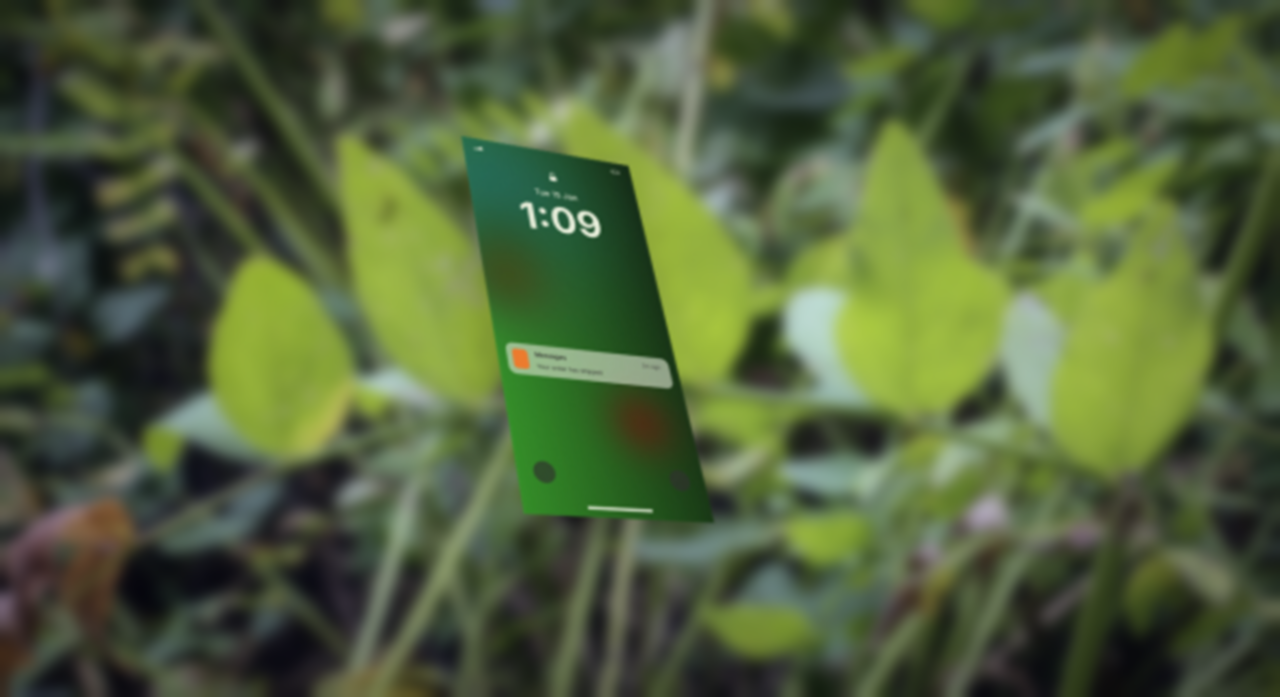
**1:09**
